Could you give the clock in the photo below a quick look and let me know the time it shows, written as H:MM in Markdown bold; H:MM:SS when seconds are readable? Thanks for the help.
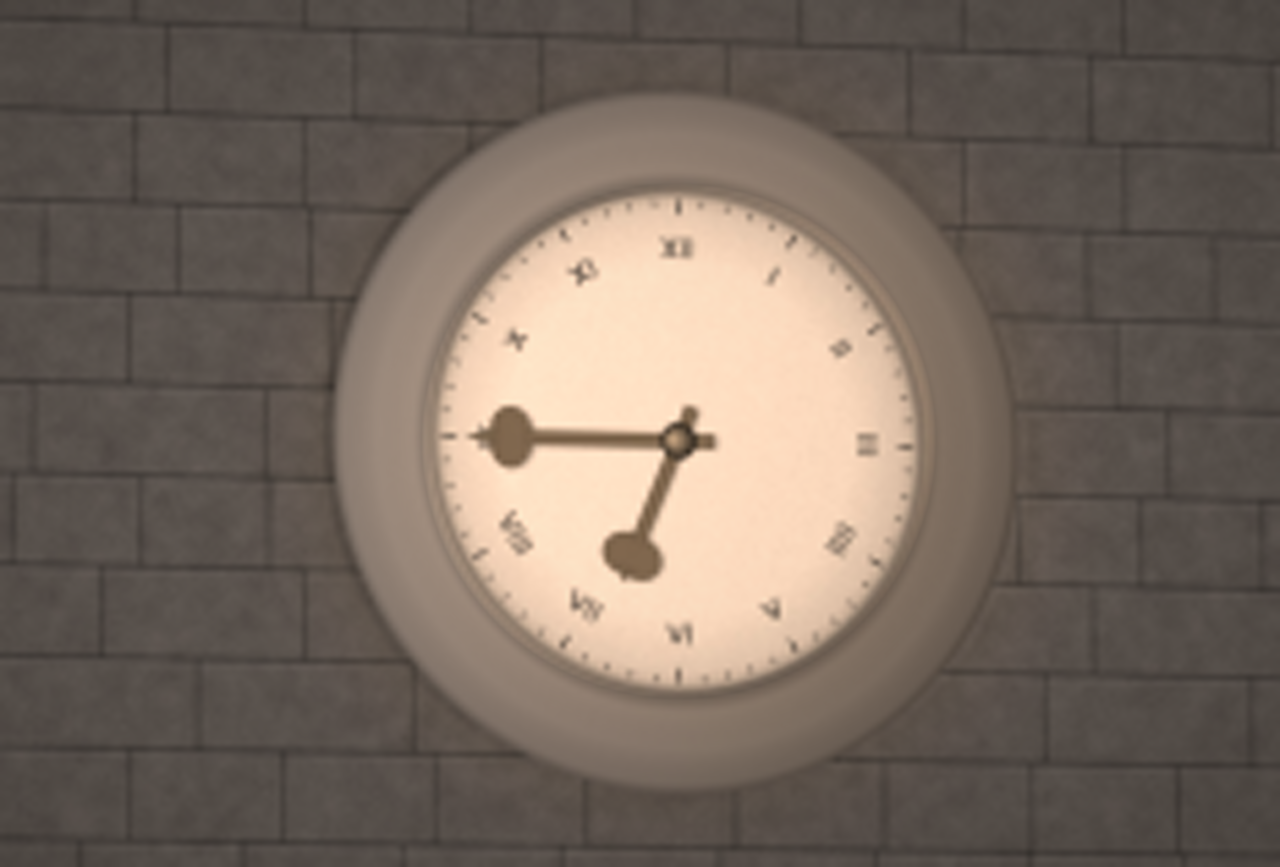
**6:45**
